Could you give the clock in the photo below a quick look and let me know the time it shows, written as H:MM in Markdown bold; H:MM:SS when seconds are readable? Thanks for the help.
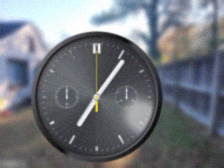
**7:06**
